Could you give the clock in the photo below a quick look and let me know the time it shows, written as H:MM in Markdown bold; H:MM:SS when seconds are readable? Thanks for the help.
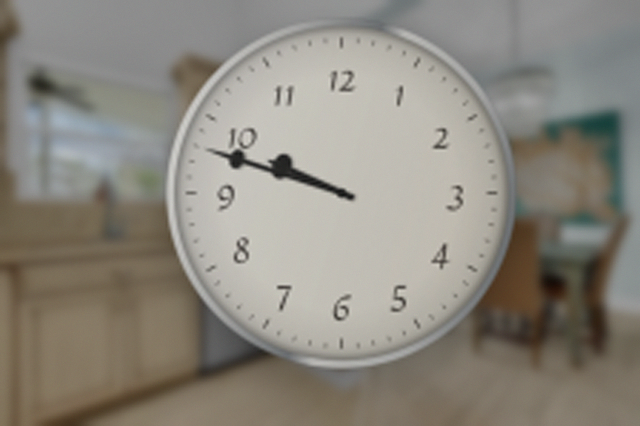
**9:48**
